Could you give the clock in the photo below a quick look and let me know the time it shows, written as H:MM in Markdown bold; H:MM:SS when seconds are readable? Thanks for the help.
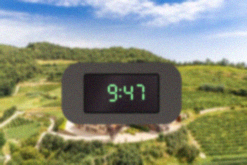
**9:47**
